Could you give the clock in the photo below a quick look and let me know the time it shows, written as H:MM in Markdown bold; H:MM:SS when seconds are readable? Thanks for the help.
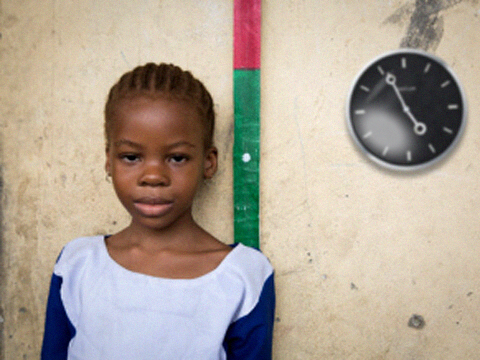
**4:56**
